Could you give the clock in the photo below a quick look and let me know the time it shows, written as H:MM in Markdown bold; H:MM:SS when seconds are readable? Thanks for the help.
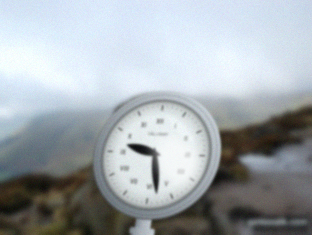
**9:28**
